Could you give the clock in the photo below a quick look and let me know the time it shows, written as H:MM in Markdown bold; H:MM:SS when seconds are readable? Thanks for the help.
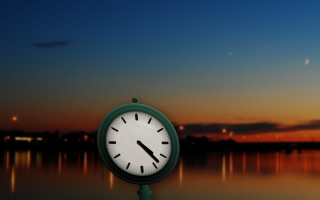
**4:23**
